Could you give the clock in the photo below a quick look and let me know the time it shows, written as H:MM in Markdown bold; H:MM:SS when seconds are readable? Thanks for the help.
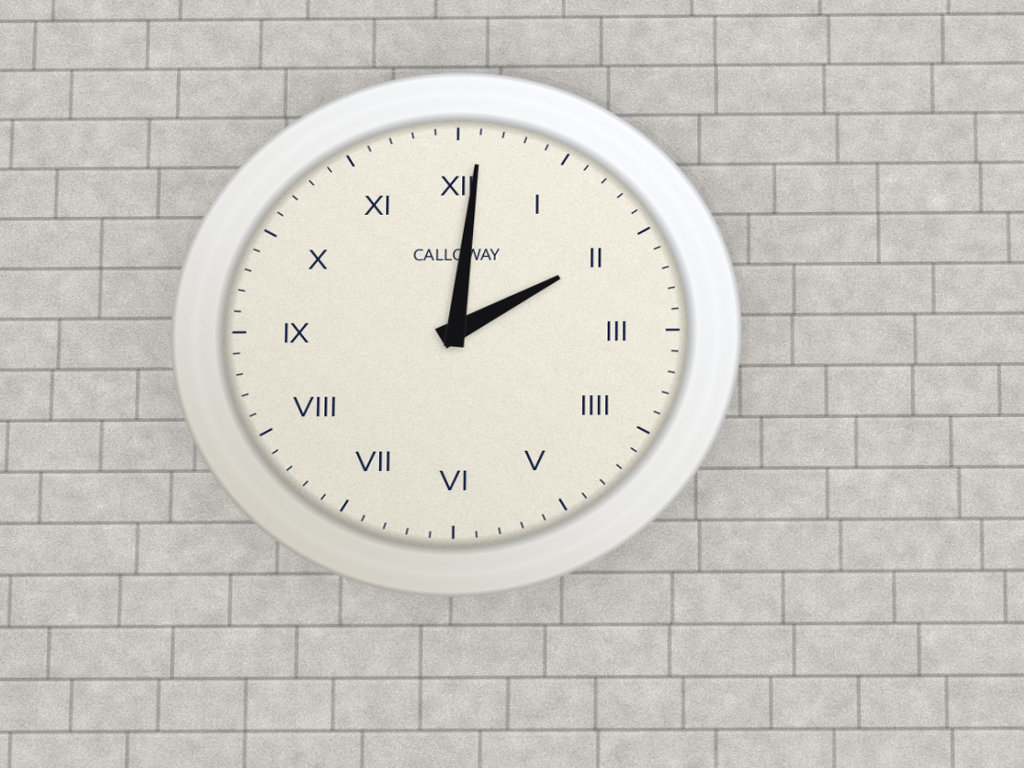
**2:01**
